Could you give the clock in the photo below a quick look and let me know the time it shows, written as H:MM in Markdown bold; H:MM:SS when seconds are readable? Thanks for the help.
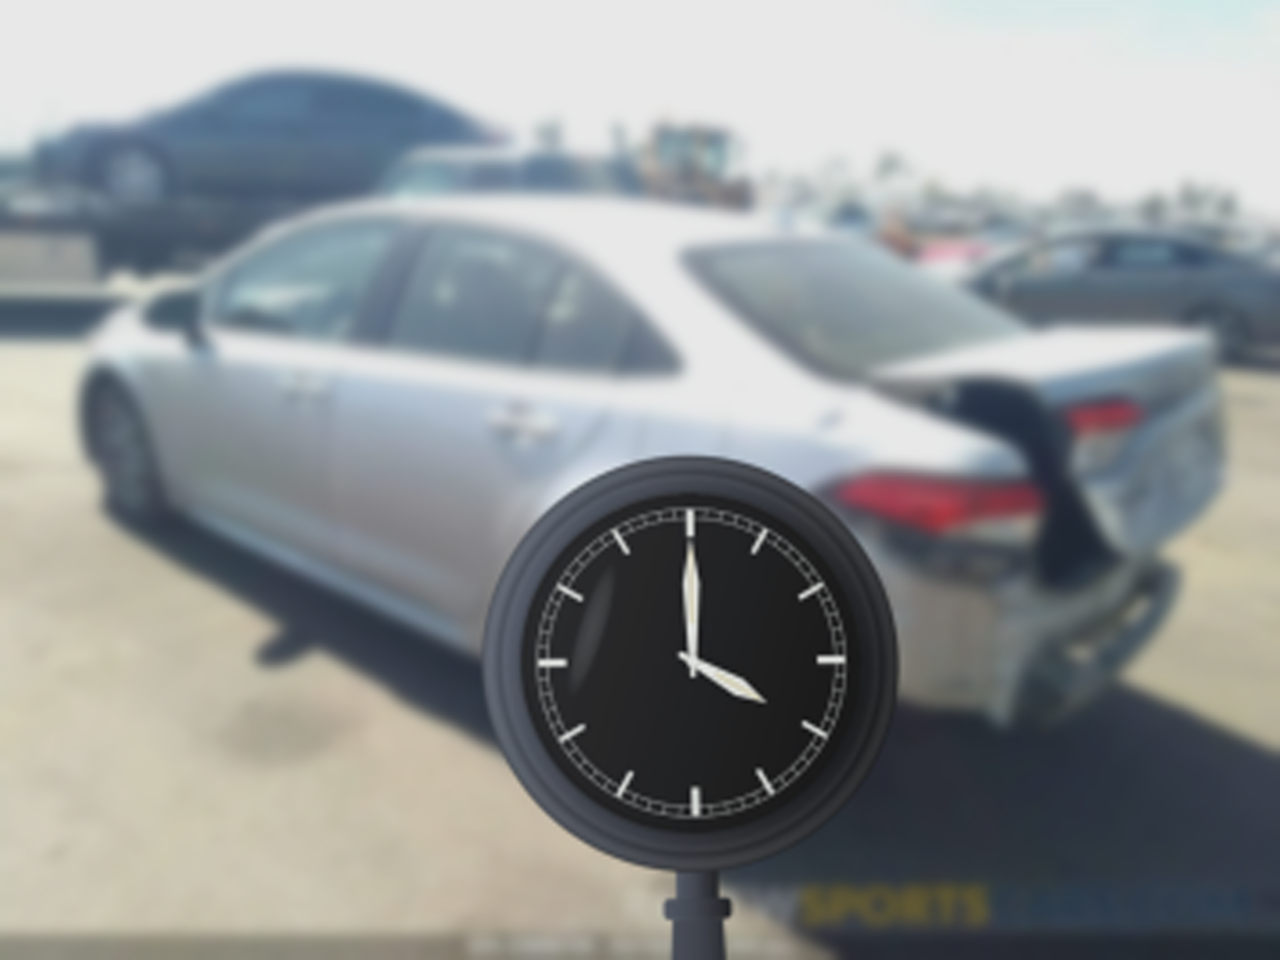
**4:00**
